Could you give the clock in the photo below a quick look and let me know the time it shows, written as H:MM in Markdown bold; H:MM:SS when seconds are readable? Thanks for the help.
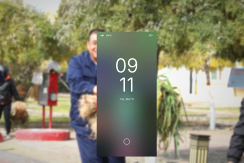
**9:11**
